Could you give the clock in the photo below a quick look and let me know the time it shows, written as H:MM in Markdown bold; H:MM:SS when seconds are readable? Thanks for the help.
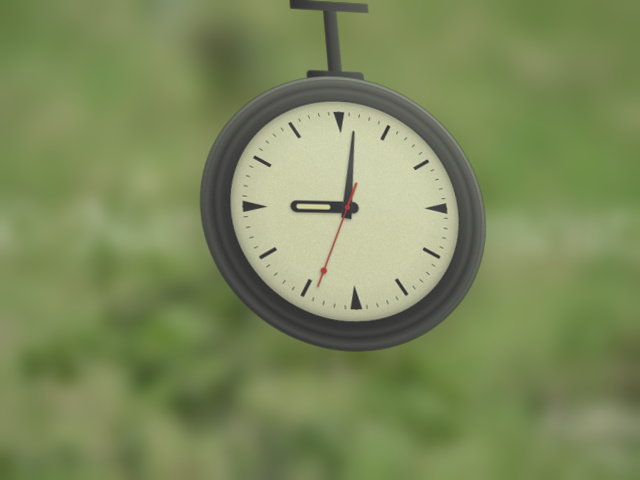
**9:01:34**
